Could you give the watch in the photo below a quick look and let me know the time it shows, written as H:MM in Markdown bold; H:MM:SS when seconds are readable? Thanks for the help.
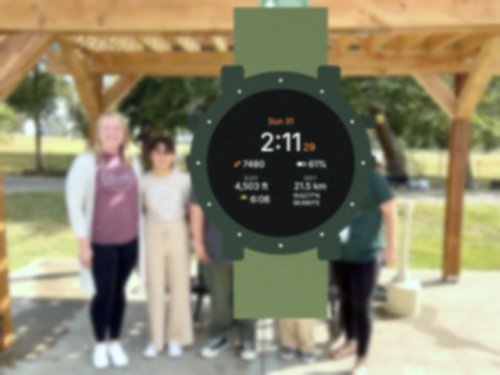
**2:11**
